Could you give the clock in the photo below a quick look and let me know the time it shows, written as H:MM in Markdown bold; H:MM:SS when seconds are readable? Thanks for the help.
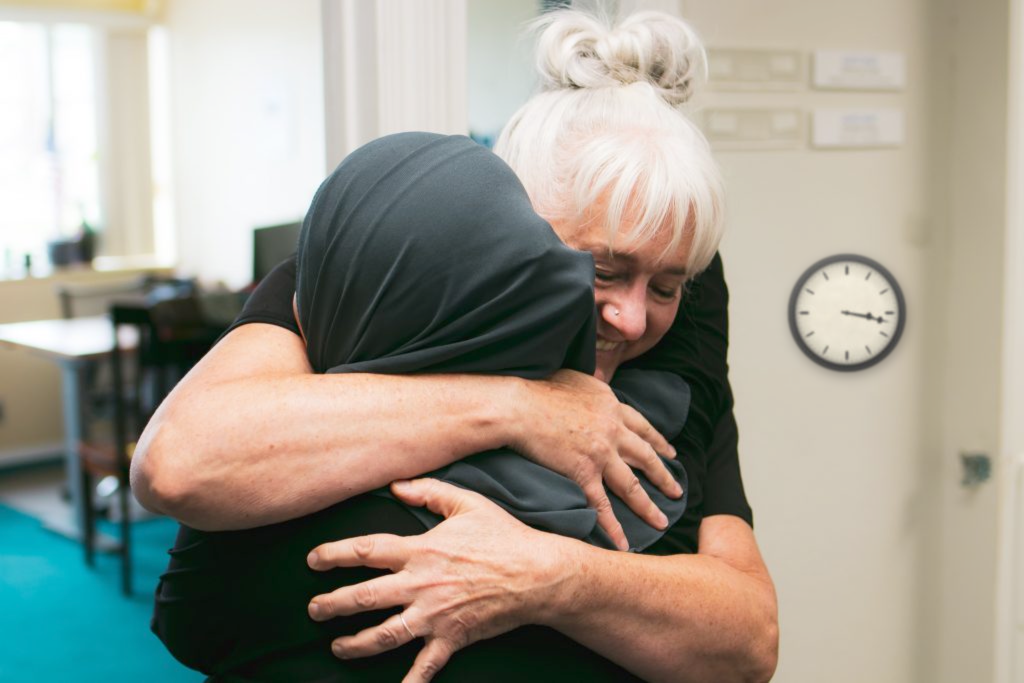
**3:17**
